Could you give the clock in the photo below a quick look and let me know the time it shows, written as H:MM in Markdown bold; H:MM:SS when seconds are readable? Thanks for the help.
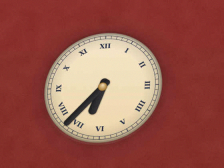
**6:37**
